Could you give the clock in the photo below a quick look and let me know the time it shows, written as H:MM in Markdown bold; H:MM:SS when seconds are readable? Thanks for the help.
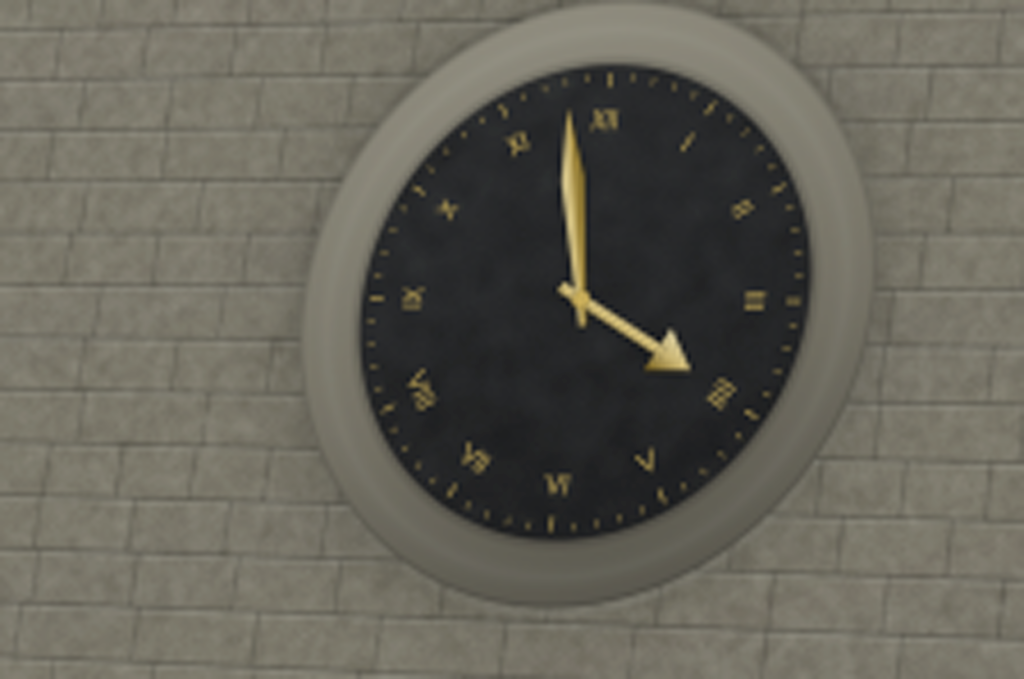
**3:58**
